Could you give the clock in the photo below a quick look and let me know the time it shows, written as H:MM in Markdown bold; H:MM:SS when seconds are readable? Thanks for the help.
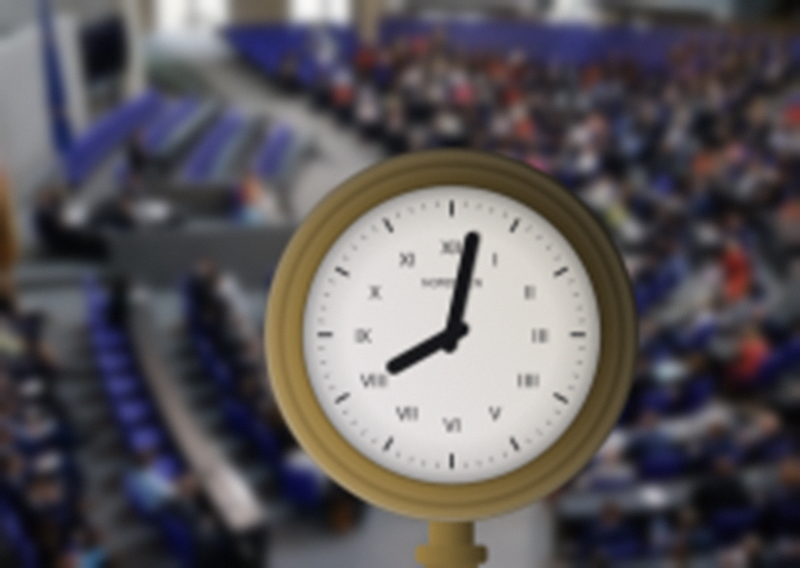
**8:02**
